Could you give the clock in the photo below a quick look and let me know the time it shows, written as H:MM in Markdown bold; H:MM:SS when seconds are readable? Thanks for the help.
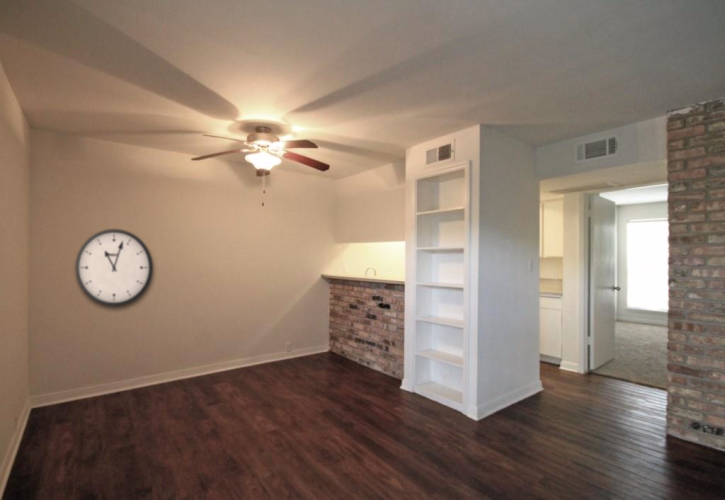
**11:03**
